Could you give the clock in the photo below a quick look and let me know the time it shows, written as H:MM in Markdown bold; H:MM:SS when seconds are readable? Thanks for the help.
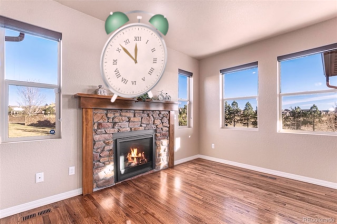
**11:52**
